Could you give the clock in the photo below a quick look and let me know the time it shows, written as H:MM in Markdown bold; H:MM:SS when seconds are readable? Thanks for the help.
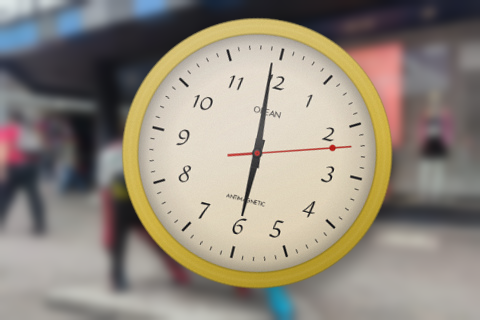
**5:59:12**
